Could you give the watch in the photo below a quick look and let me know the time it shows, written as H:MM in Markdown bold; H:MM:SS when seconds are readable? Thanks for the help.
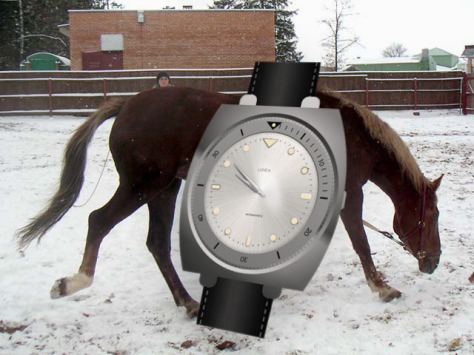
**9:51**
